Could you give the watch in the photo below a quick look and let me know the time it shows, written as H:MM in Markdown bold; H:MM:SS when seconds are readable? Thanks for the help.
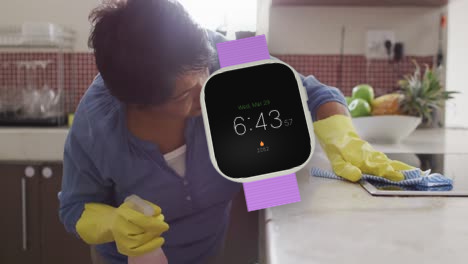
**6:43:57**
